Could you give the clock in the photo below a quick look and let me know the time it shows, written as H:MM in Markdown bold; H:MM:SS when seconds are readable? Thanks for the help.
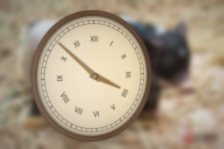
**3:52**
